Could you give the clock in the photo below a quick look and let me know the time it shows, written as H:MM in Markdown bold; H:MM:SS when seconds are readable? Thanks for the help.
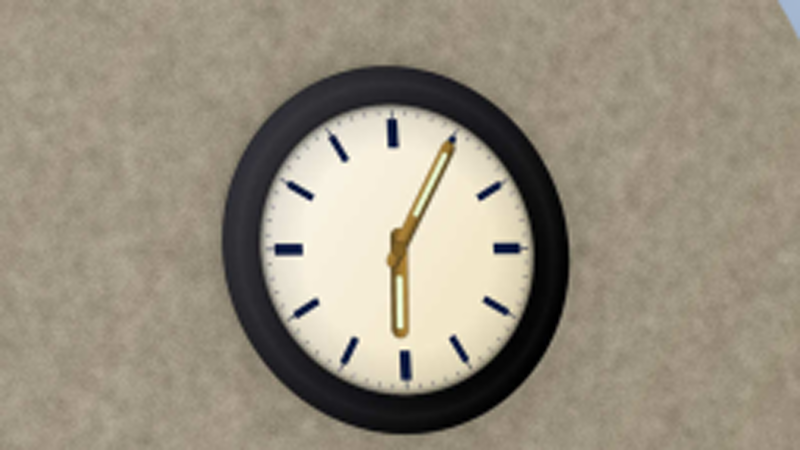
**6:05**
